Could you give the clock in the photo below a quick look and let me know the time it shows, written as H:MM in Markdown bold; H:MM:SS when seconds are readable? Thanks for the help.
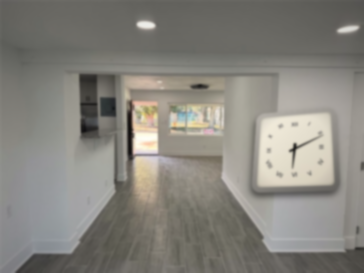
**6:11**
